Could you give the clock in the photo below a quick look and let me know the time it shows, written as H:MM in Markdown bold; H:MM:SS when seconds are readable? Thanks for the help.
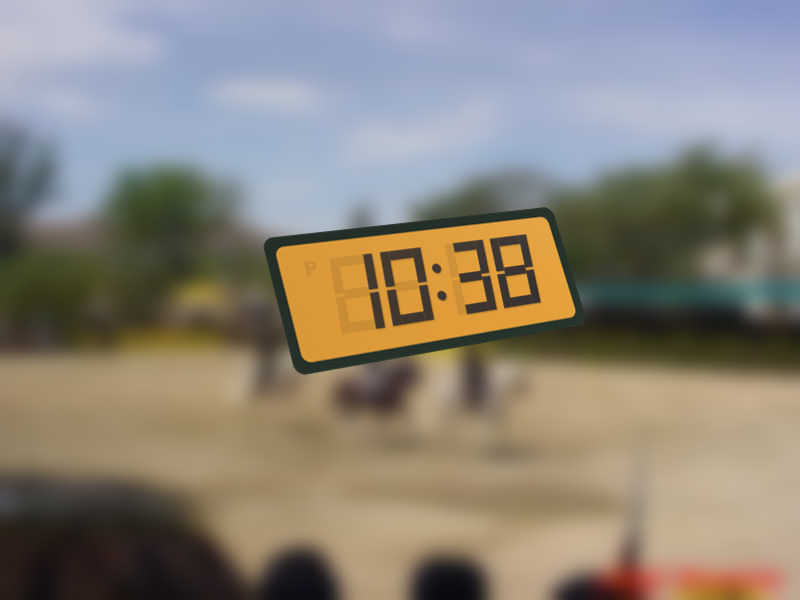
**10:38**
